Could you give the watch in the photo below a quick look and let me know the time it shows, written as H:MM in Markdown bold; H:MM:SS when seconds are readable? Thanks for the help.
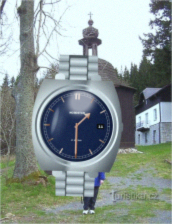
**1:30**
